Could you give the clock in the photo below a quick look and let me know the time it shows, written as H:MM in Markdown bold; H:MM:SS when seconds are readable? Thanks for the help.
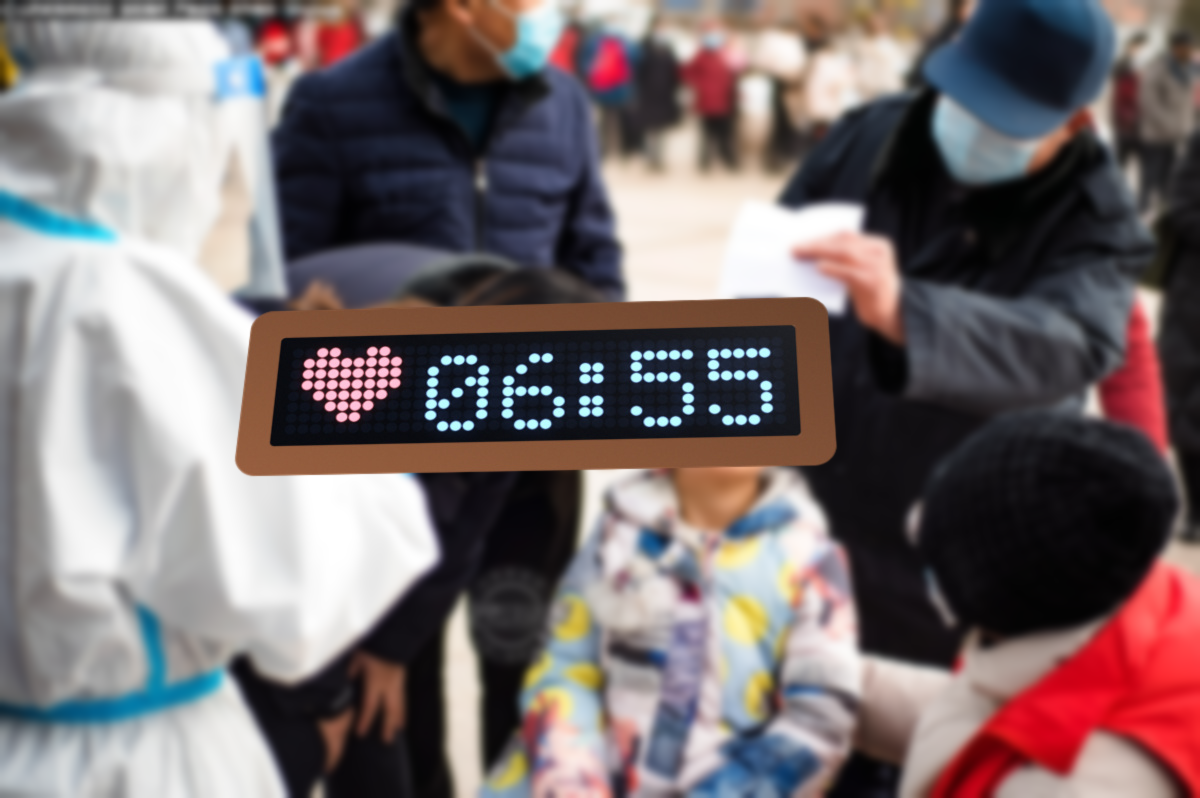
**6:55**
